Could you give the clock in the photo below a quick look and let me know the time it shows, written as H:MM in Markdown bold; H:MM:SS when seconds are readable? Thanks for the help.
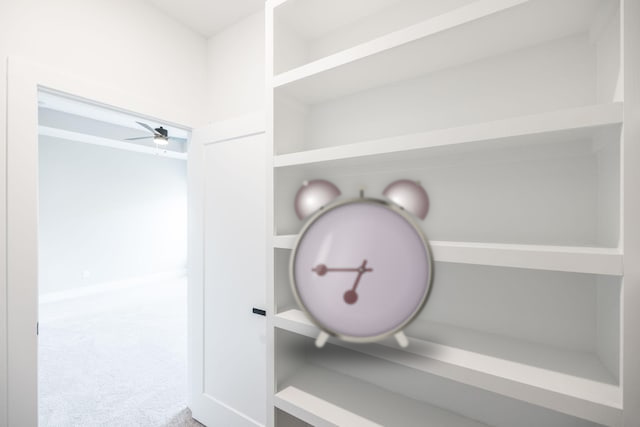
**6:45**
